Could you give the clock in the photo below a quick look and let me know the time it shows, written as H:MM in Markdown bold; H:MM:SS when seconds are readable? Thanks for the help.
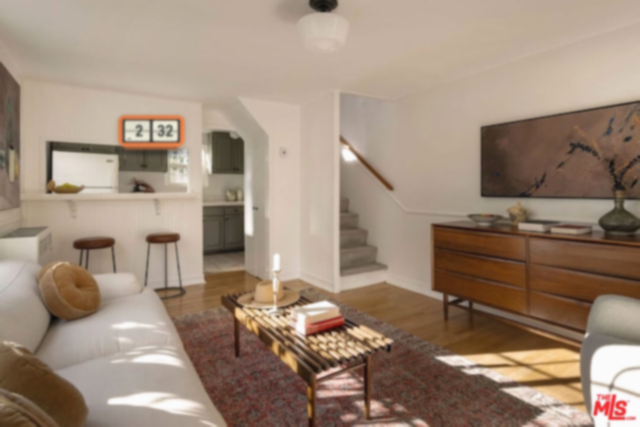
**2:32**
